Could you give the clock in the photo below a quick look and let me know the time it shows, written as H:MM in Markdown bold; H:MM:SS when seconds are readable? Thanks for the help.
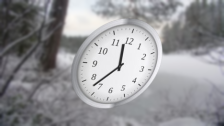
**11:37**
